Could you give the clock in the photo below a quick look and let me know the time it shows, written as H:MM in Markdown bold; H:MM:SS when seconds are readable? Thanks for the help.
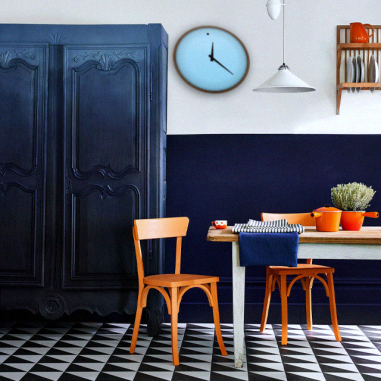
**12:23**
